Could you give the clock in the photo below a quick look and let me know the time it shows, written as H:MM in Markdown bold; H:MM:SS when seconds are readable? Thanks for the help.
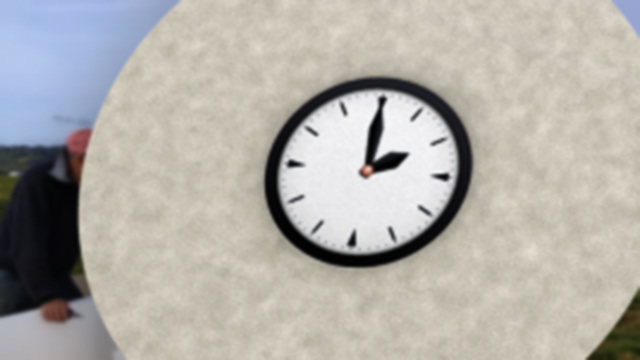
**2:00**
